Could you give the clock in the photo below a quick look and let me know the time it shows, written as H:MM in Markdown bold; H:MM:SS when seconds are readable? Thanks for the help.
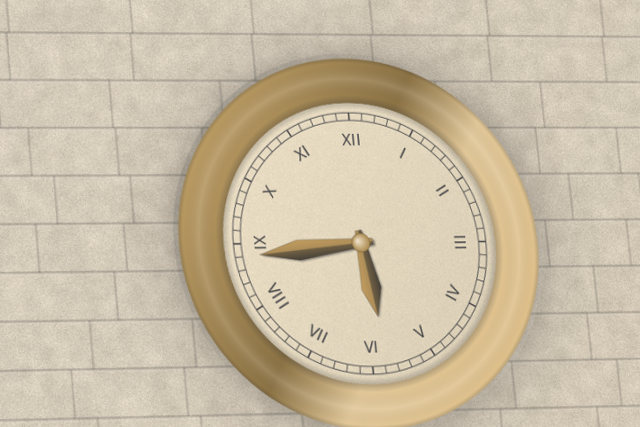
**5:44**
